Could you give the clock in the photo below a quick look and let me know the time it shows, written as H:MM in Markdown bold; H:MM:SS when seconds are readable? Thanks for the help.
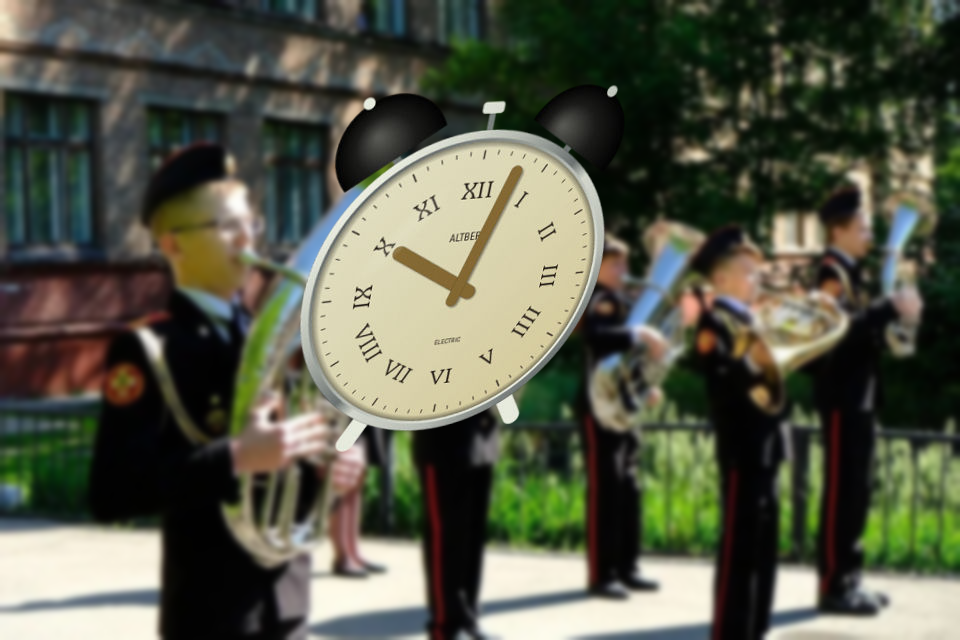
**10:03**
